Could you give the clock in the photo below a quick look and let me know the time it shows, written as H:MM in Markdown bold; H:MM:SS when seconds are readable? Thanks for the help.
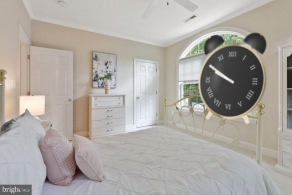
**9:50**
